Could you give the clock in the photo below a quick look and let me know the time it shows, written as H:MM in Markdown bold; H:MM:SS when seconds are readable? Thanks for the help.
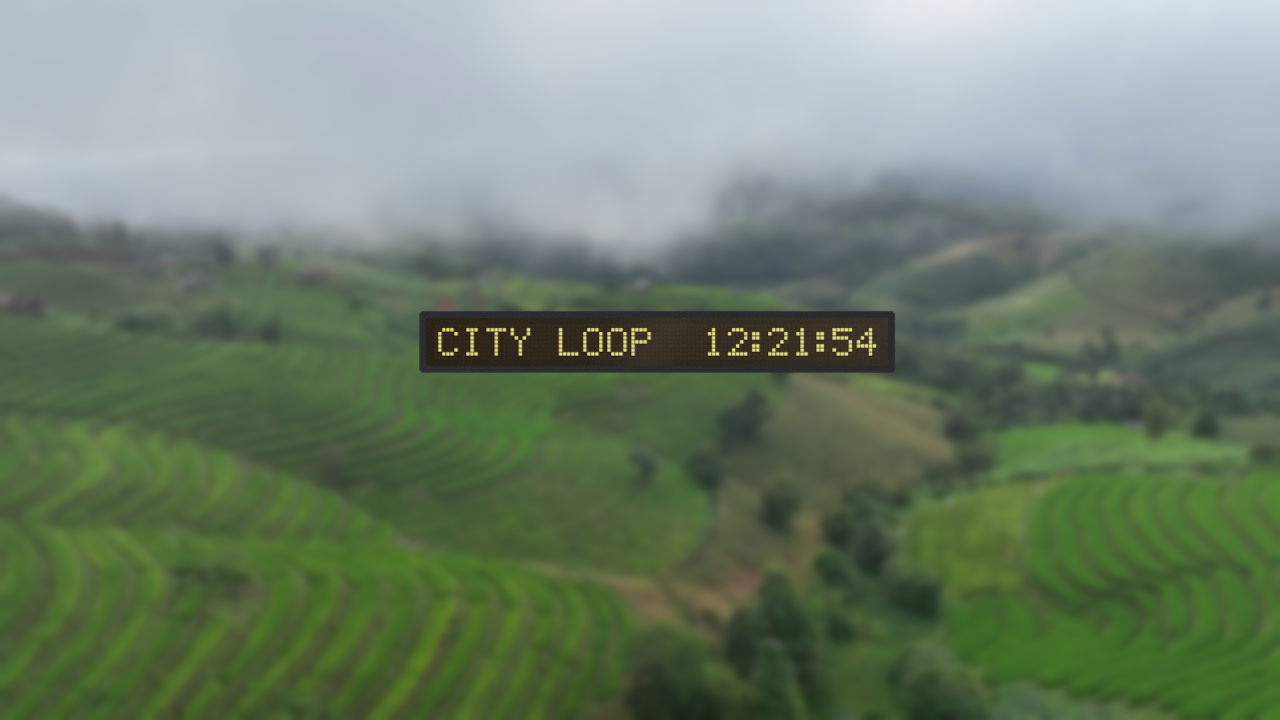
**12:21:54**
